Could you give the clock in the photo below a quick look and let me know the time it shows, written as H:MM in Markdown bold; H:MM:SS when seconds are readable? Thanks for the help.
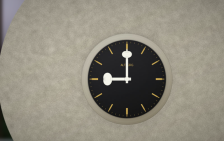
**9:00**
